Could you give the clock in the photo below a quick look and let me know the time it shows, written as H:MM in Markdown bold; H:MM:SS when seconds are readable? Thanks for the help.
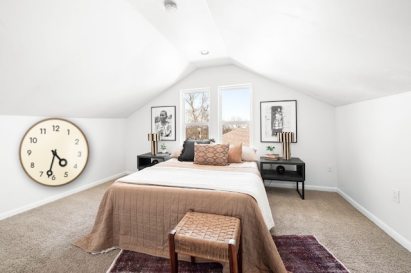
**4:32**
